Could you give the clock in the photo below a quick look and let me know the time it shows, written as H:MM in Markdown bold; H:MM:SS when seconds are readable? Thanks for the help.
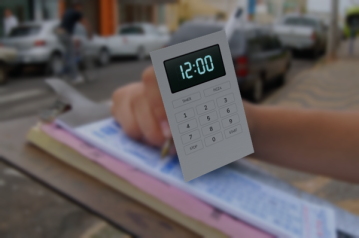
**12:00**
